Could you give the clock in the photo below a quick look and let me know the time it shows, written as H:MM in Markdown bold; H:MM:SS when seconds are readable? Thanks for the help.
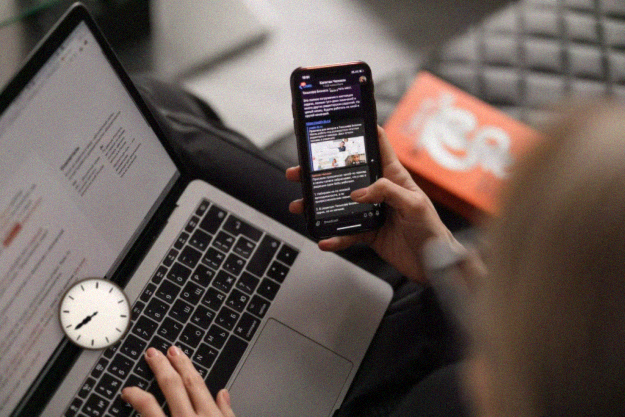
**7:38**
